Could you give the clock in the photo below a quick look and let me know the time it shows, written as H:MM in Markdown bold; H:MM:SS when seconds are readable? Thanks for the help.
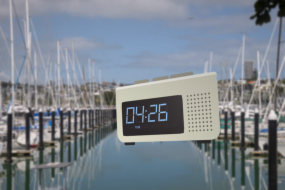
**4:26**
